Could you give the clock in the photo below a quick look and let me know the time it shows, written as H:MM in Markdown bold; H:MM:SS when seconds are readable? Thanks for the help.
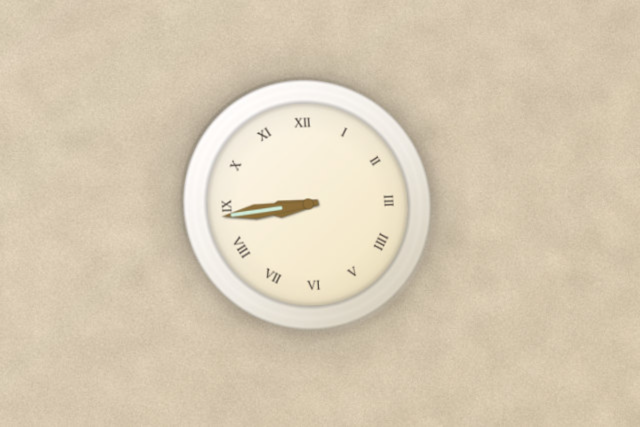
**8:44**
